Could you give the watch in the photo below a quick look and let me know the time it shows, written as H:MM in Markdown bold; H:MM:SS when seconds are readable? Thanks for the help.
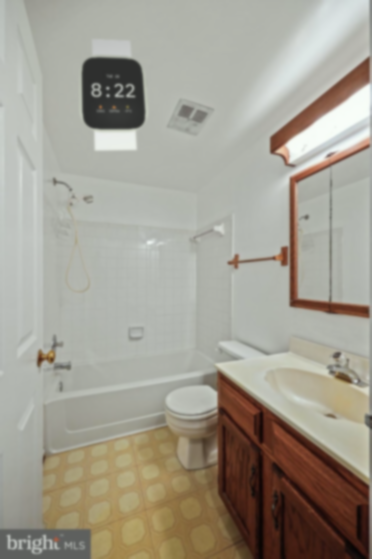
**8:22**
